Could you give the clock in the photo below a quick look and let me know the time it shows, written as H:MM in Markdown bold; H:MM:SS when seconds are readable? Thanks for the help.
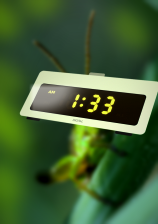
**1:33**
